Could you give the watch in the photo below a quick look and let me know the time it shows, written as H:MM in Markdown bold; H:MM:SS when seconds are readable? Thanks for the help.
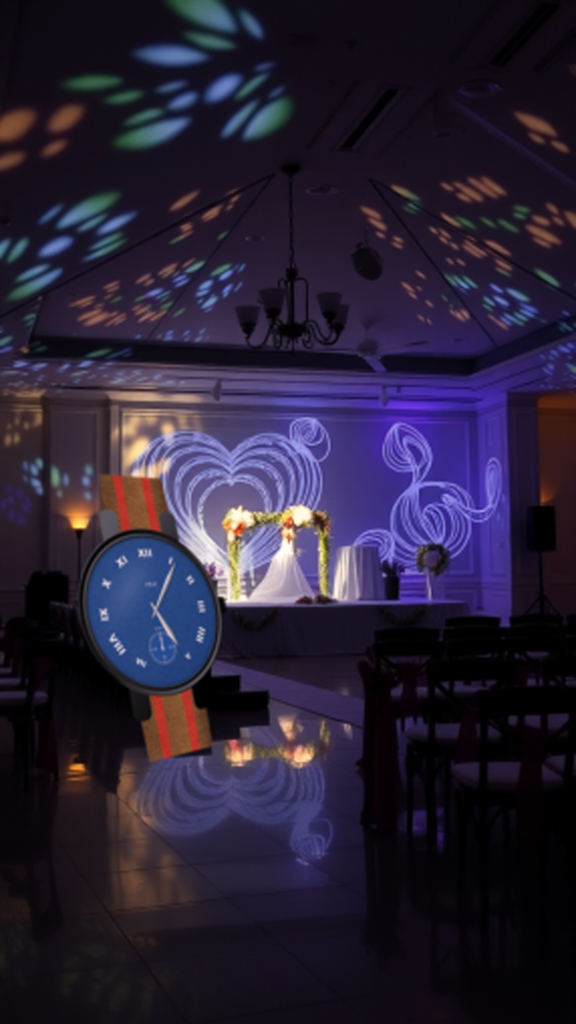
**5:06**
